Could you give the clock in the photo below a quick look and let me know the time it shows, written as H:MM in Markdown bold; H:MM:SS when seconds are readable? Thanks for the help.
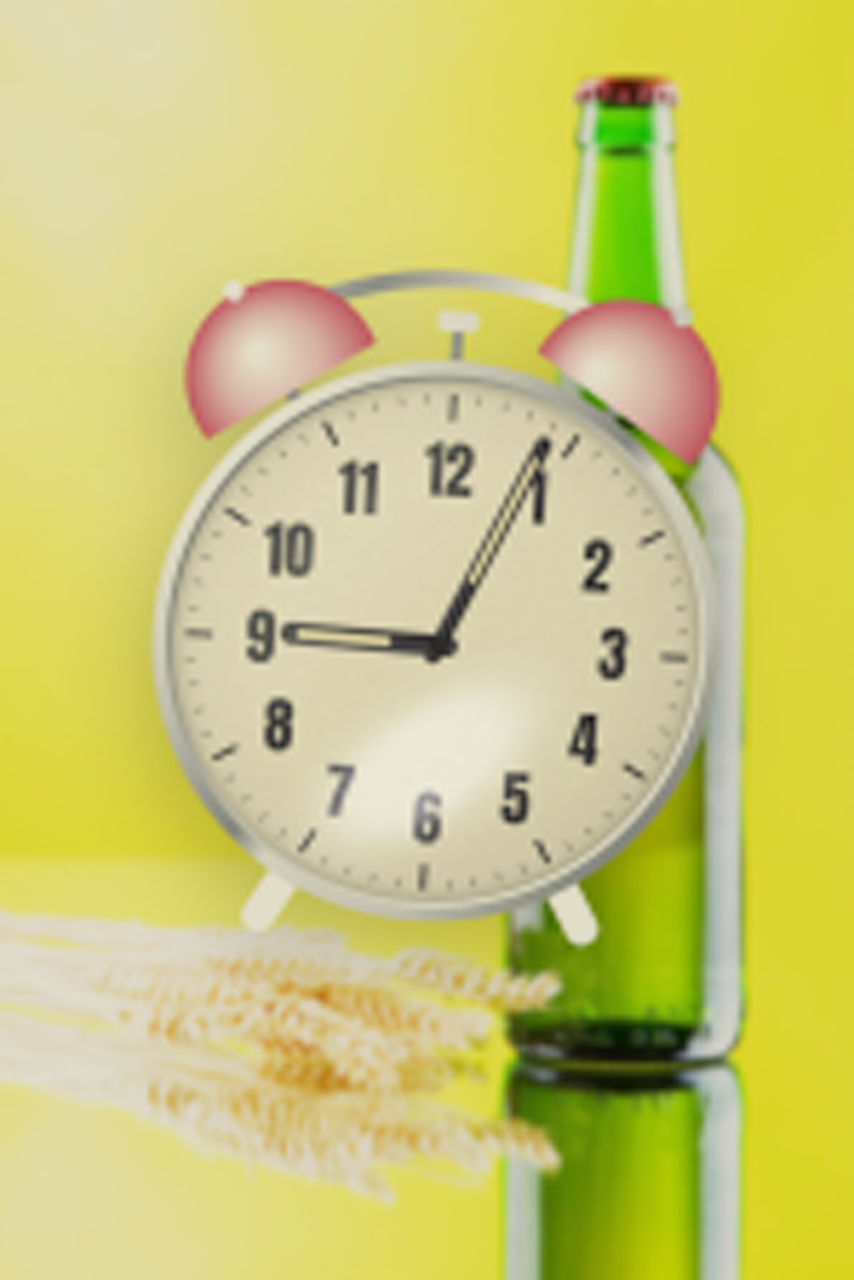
**9:04**
